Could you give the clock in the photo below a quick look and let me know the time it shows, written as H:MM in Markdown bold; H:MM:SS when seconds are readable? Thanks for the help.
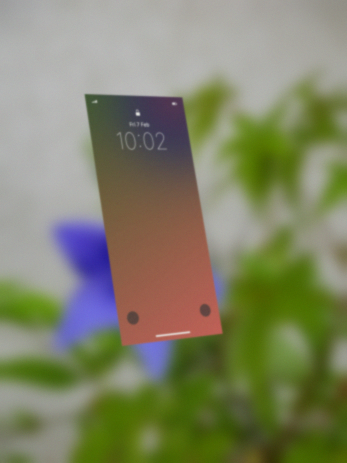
**10:02**
